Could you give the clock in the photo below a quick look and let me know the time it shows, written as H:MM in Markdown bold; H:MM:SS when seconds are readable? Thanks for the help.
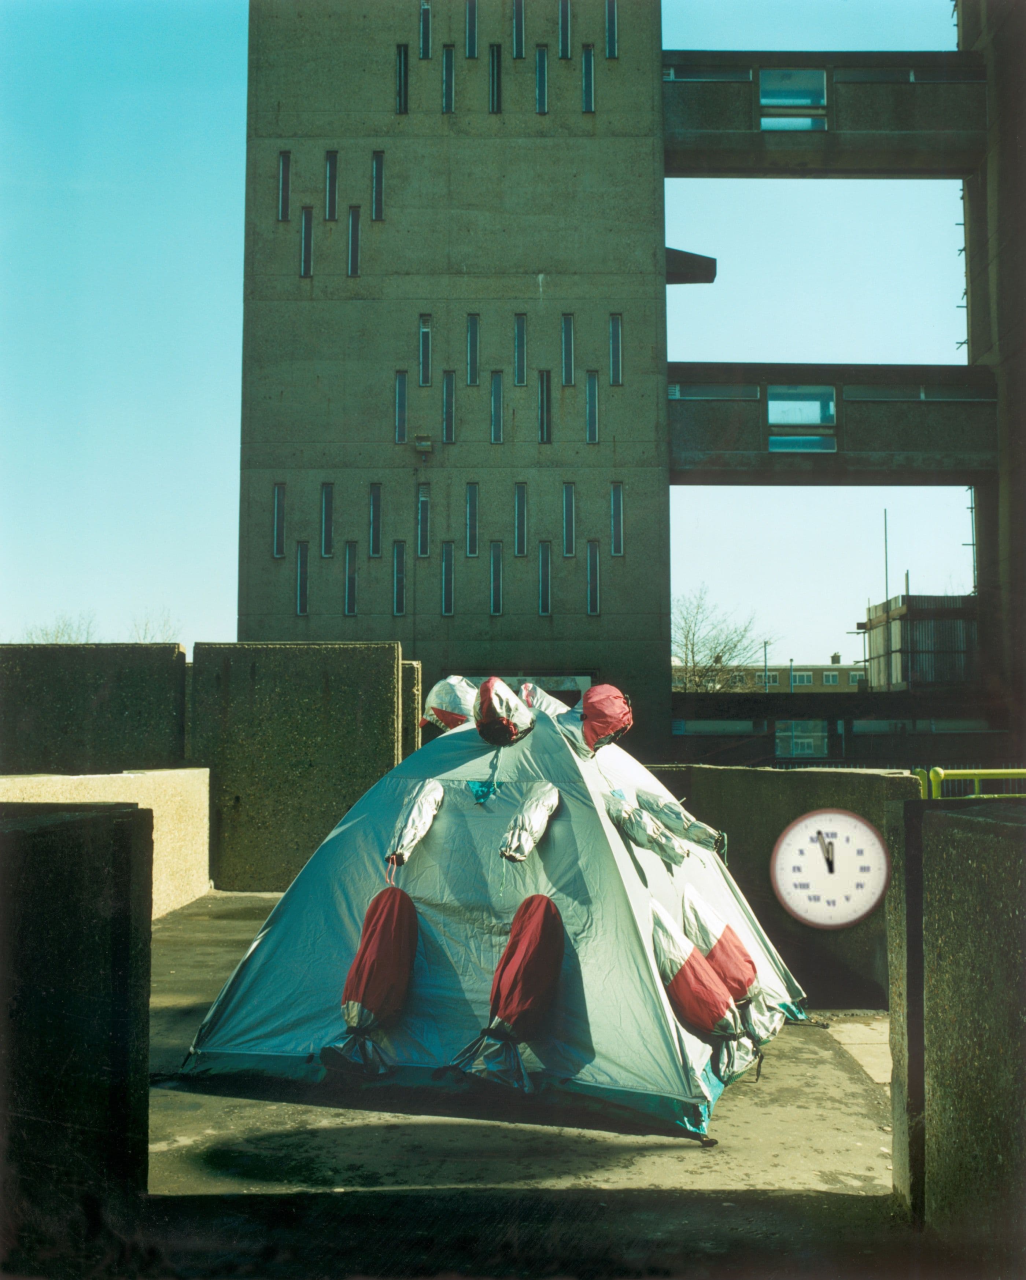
**11:57**
